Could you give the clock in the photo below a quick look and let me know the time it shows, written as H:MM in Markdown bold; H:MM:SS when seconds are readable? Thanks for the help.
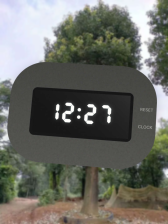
**12:27**
